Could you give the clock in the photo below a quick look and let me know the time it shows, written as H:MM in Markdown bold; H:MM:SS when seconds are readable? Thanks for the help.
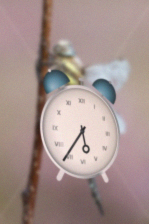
**5:36**
